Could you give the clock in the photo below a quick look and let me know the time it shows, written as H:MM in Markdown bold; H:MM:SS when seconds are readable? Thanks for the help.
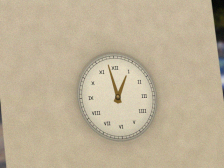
**12:58**
